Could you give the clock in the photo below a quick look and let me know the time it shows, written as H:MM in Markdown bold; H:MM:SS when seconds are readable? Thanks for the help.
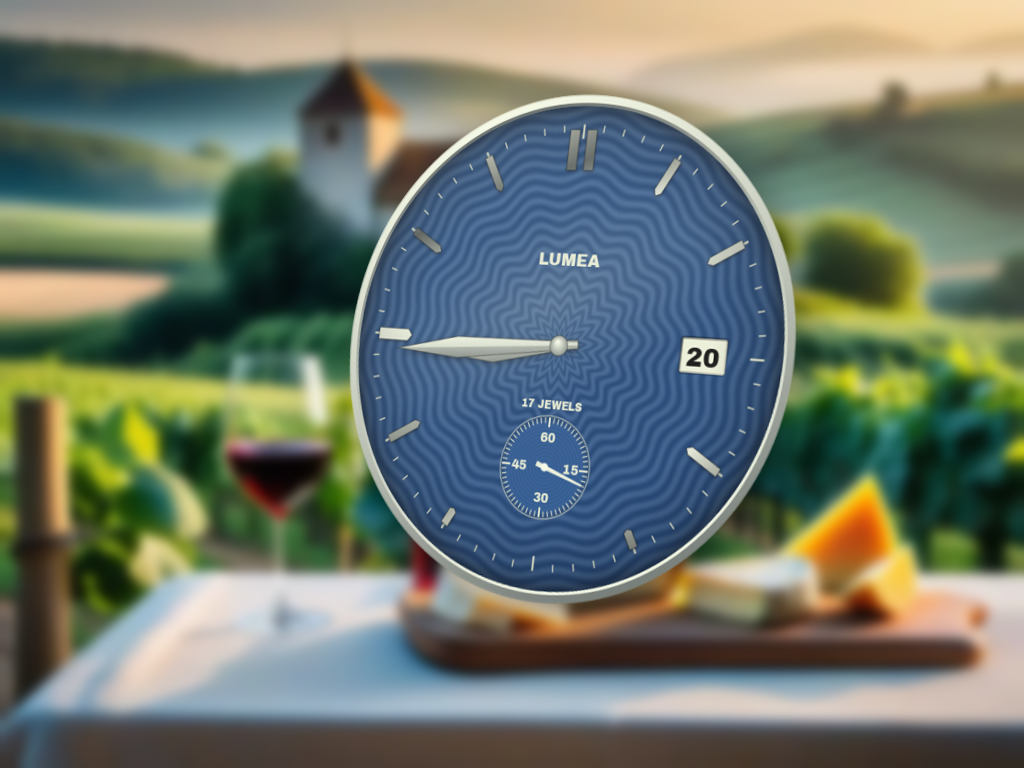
**8:44:18**
